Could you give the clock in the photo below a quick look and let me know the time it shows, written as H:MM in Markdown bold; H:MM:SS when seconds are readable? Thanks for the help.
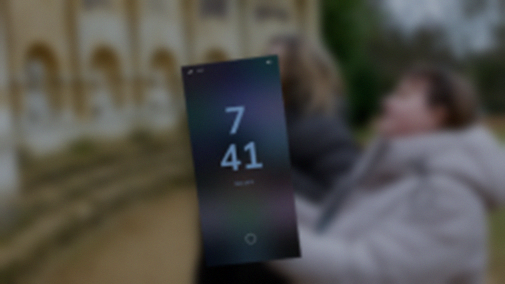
**7:41**
